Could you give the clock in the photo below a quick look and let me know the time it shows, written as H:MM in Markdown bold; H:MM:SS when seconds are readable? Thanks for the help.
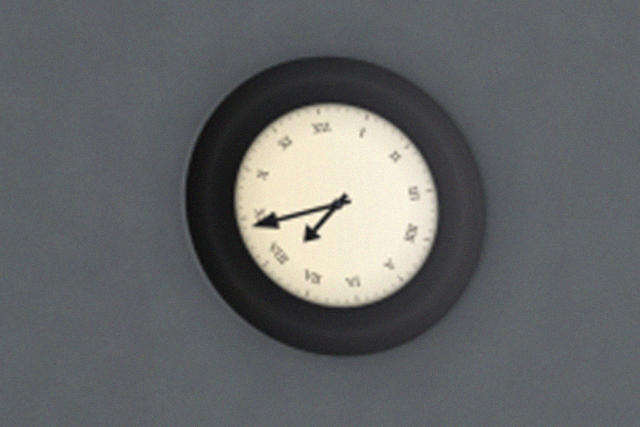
**7:44**
